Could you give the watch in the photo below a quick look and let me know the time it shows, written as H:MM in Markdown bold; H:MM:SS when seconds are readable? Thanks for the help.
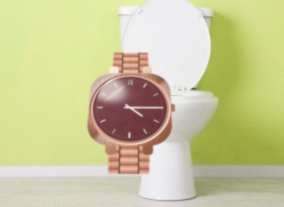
**4:15**
